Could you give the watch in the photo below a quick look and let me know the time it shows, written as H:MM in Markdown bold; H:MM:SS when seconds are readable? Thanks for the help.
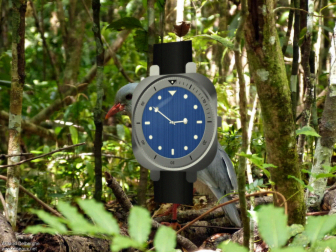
**2:51**
